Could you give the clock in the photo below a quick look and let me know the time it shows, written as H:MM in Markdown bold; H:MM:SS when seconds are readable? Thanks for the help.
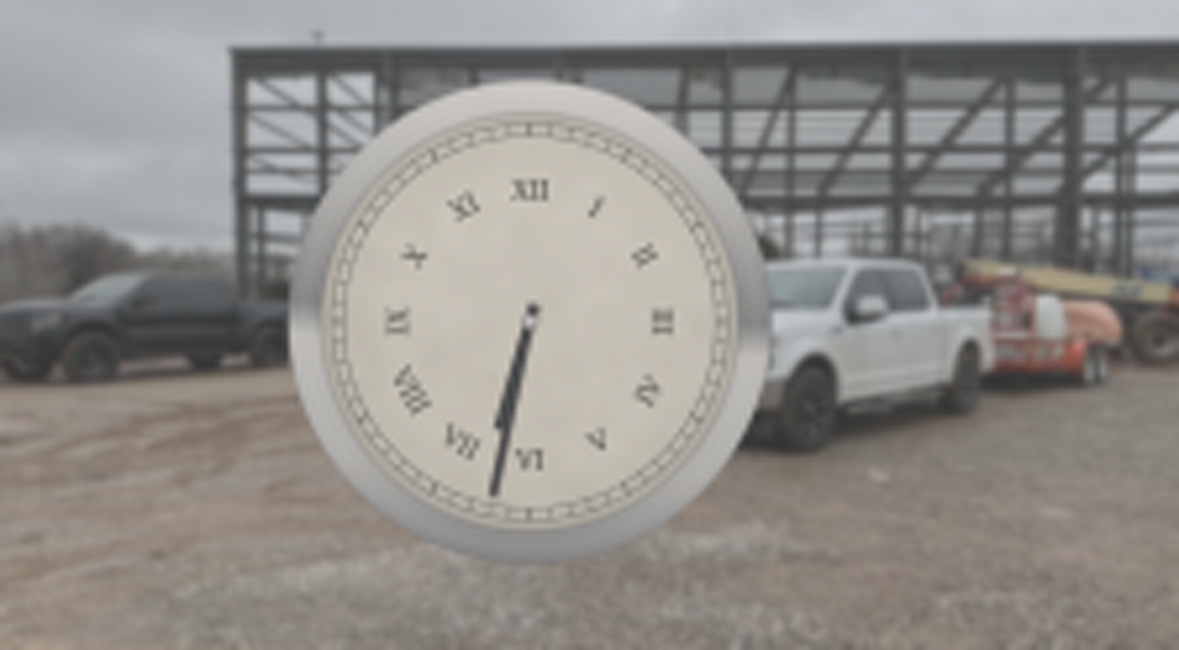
**6:32**
